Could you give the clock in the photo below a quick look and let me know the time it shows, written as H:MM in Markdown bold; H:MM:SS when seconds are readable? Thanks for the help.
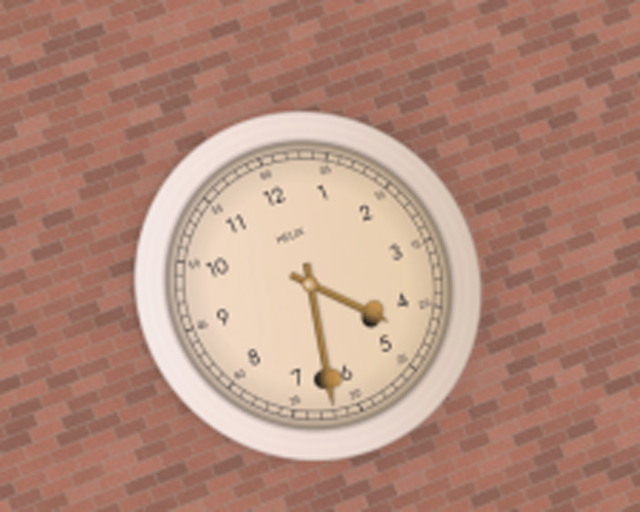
**4:32**
